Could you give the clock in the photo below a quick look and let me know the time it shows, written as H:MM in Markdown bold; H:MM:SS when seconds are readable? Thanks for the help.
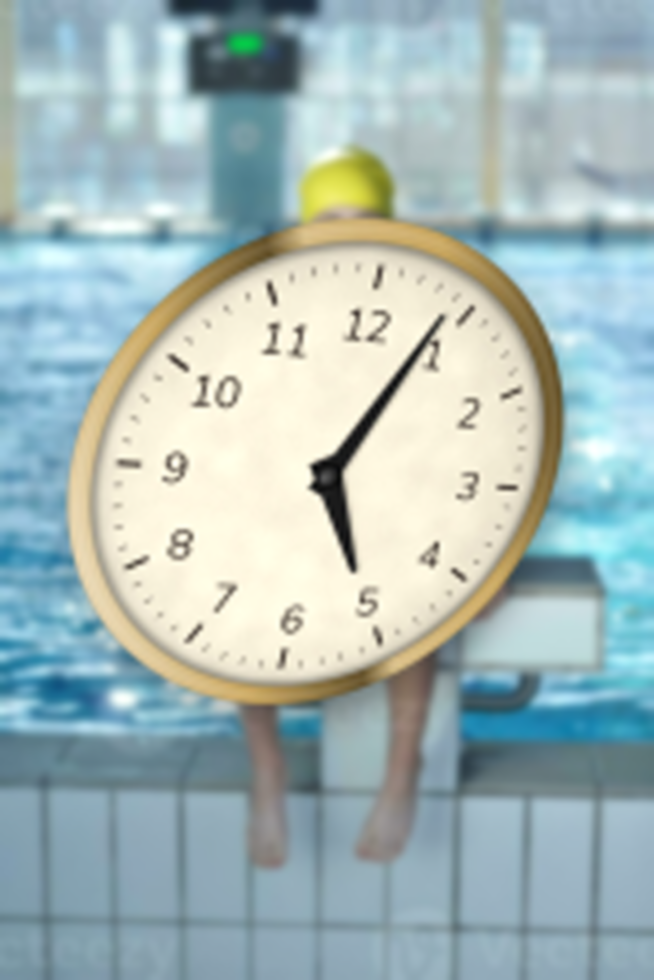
**5:04**
